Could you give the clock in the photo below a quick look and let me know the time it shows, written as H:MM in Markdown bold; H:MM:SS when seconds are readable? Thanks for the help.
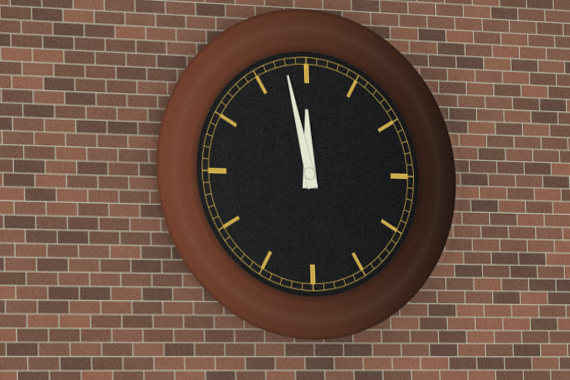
**11:58**
